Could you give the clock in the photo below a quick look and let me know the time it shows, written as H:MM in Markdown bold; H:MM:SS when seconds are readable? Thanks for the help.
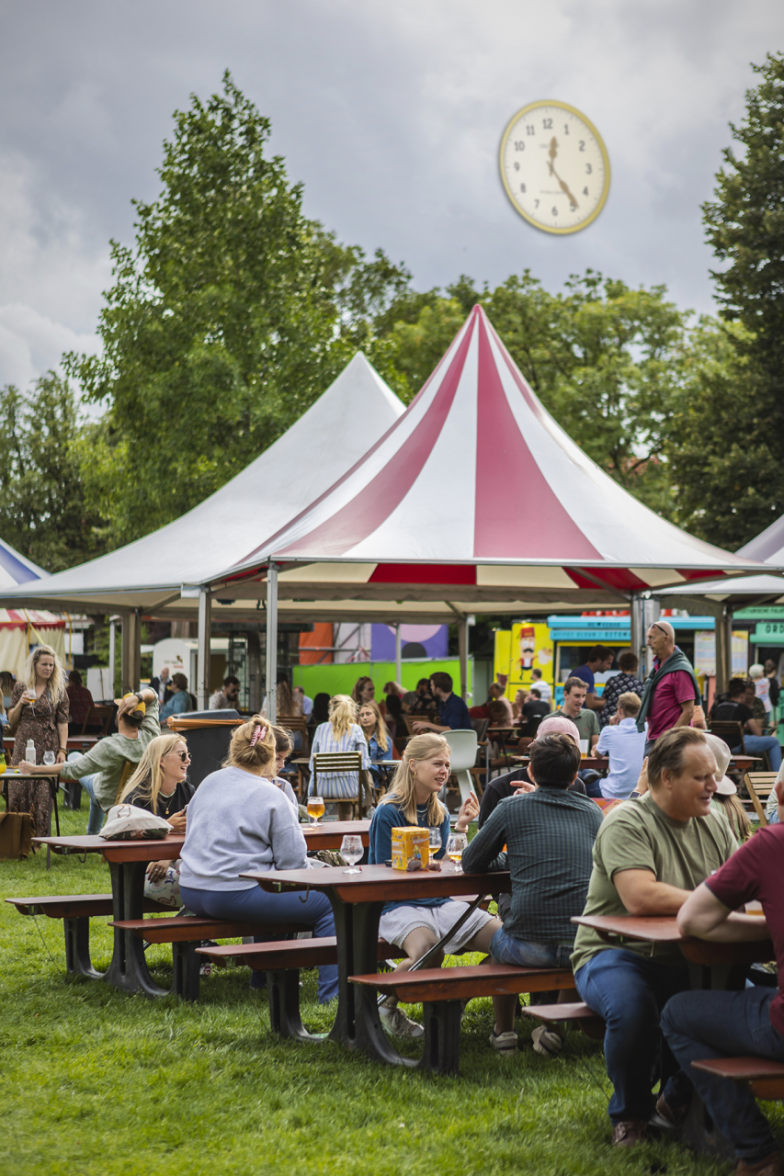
**12:24**
